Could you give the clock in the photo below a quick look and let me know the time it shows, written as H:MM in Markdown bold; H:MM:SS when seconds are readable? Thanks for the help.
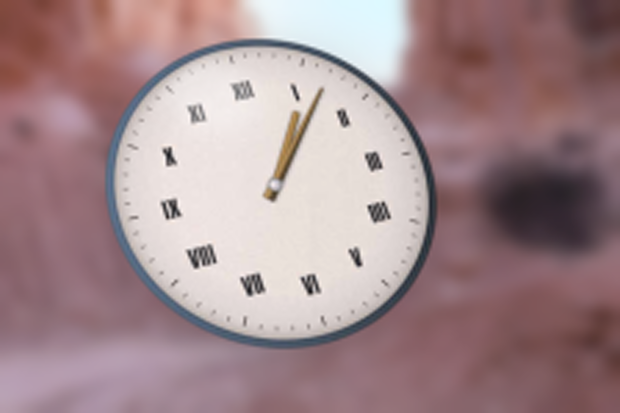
**1:07**
